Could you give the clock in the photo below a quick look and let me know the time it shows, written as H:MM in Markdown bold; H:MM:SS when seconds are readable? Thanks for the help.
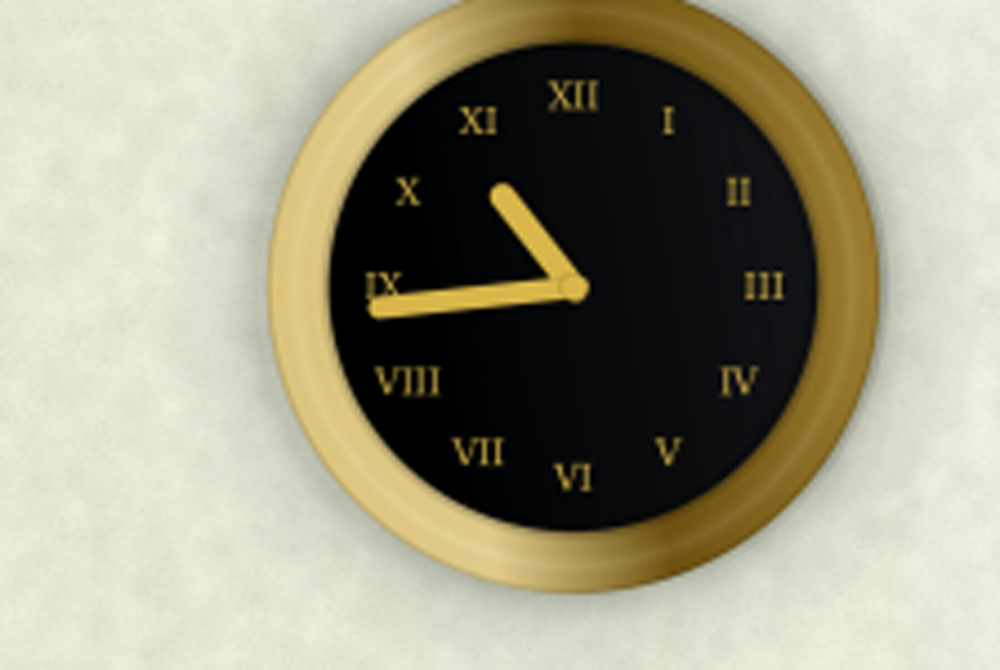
**10:44**
